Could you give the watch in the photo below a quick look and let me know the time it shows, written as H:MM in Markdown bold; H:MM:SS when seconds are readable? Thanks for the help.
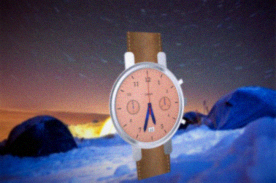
**5:33**
